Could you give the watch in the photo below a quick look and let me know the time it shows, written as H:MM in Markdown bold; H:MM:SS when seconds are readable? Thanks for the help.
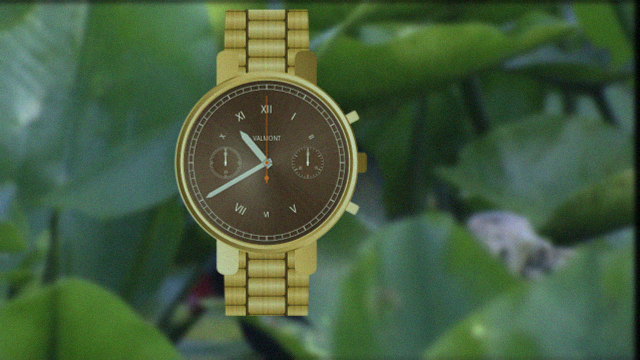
**10:40**
